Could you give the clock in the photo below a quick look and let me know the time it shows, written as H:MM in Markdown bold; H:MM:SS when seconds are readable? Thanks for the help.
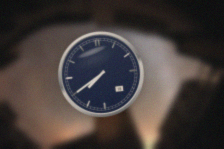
**7:40**
